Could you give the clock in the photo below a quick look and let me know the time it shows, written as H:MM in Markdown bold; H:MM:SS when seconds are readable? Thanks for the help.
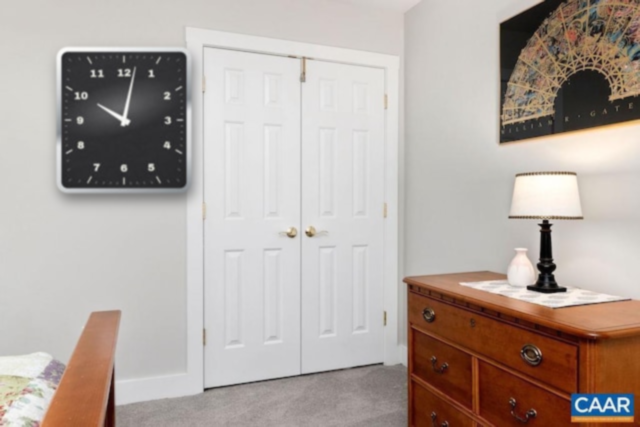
**10:02**
